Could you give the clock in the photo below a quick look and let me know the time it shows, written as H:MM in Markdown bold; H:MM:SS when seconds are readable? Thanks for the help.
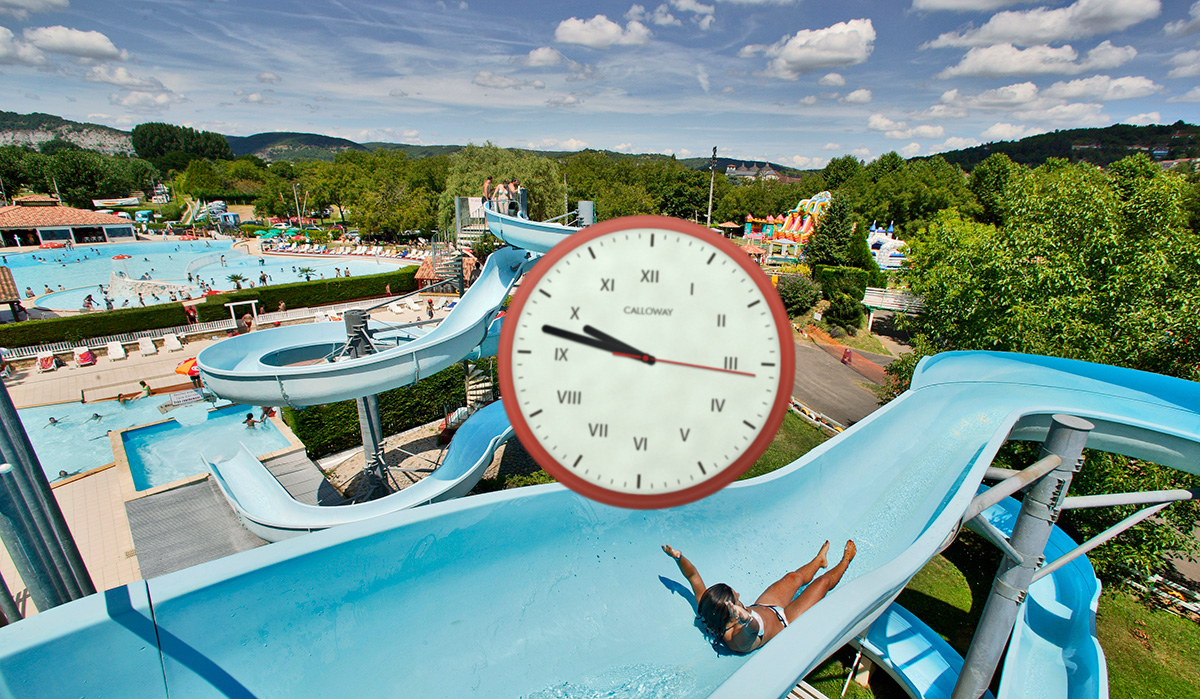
**9:47:16**
